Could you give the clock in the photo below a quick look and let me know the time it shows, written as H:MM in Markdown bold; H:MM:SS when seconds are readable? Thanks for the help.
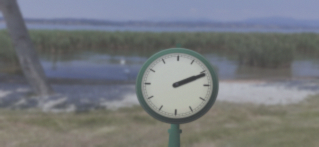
**2:11**
